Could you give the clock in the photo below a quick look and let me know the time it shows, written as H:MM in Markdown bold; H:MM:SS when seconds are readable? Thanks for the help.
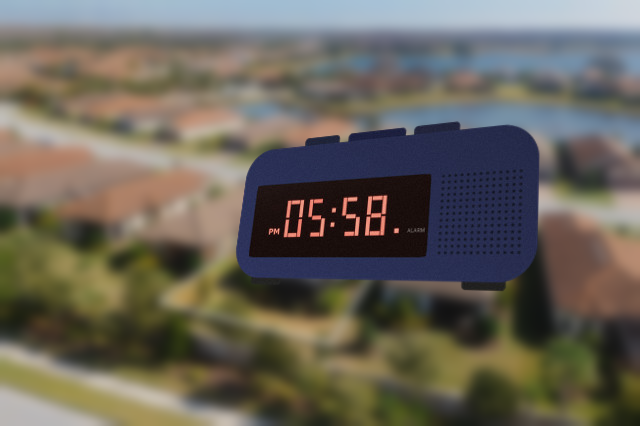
**5:58**
